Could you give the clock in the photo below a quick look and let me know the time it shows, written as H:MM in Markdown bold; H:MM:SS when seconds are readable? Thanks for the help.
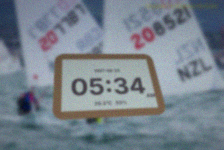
**5:34**
